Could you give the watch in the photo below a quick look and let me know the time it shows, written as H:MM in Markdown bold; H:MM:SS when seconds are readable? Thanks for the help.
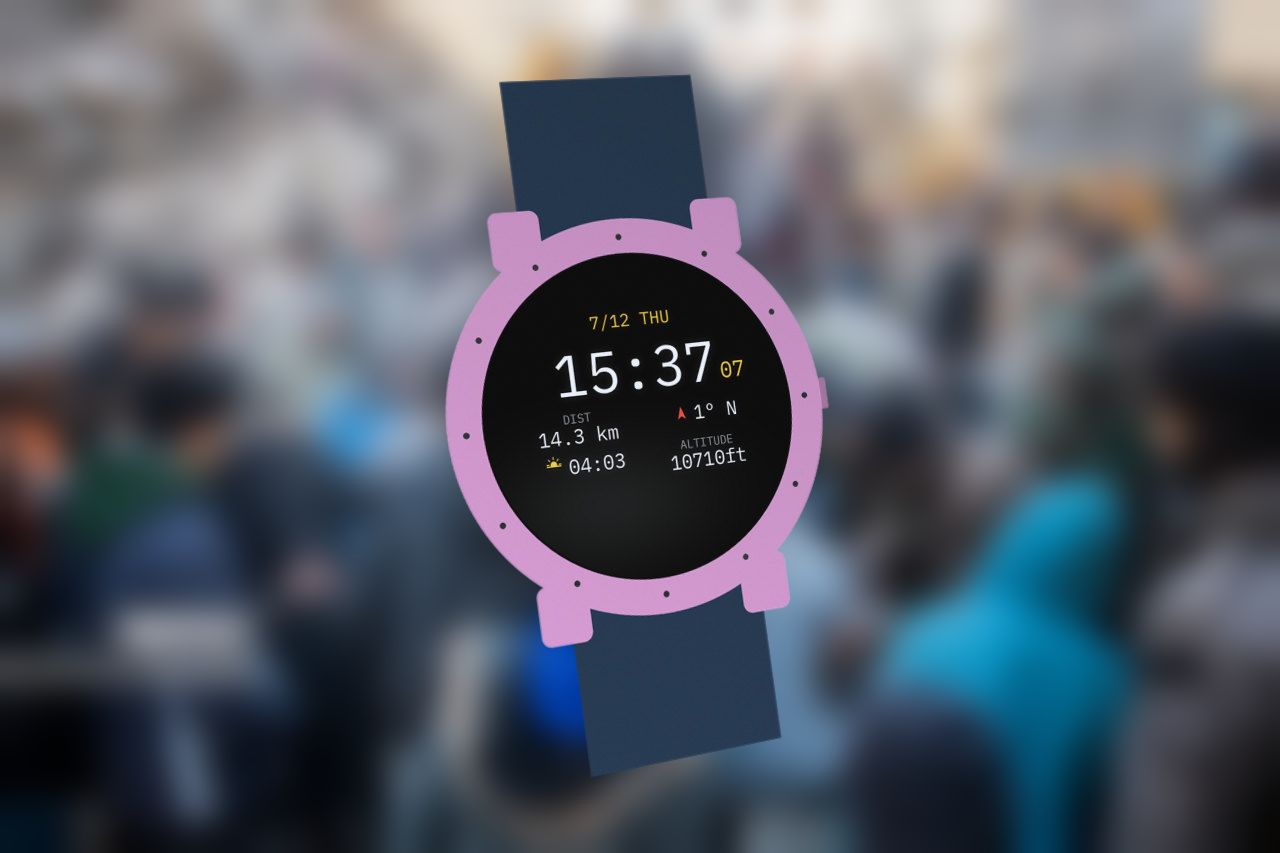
**15:37:07**
